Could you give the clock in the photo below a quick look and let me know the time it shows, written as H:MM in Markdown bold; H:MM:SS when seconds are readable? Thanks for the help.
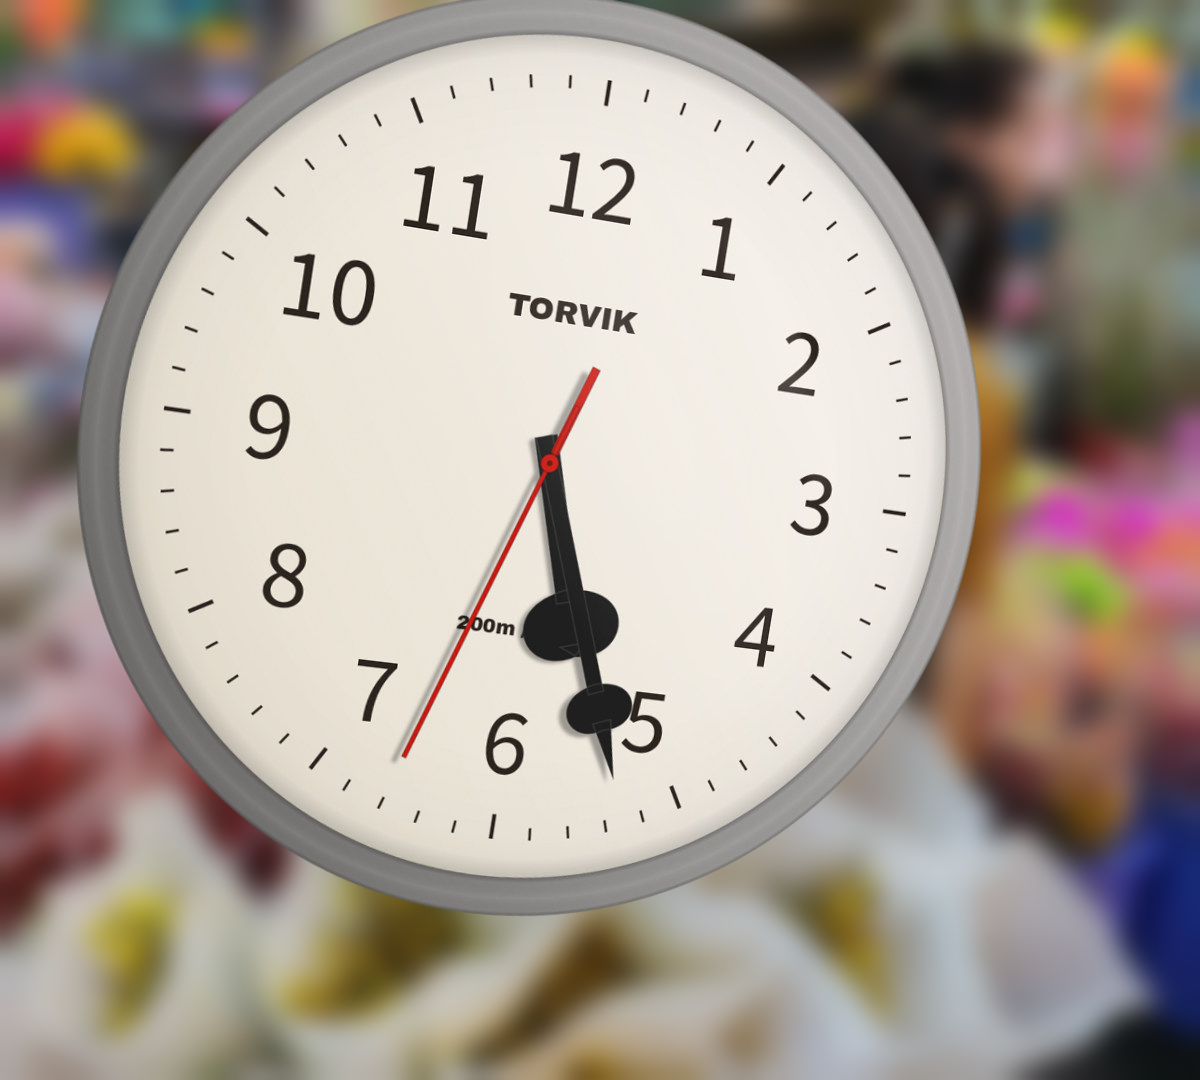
**5:26:33**
